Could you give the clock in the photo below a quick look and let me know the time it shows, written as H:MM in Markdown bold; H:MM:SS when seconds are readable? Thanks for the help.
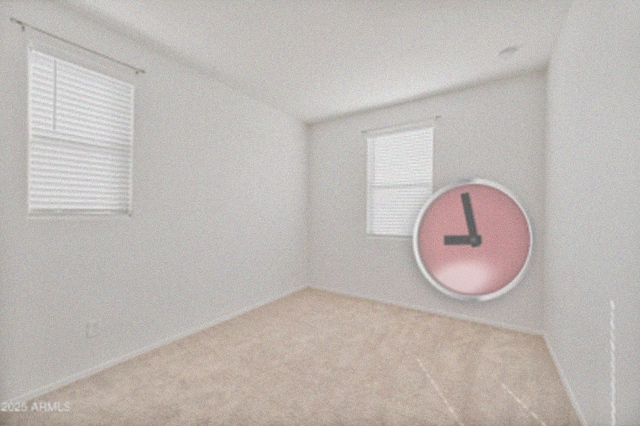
**8:58**
